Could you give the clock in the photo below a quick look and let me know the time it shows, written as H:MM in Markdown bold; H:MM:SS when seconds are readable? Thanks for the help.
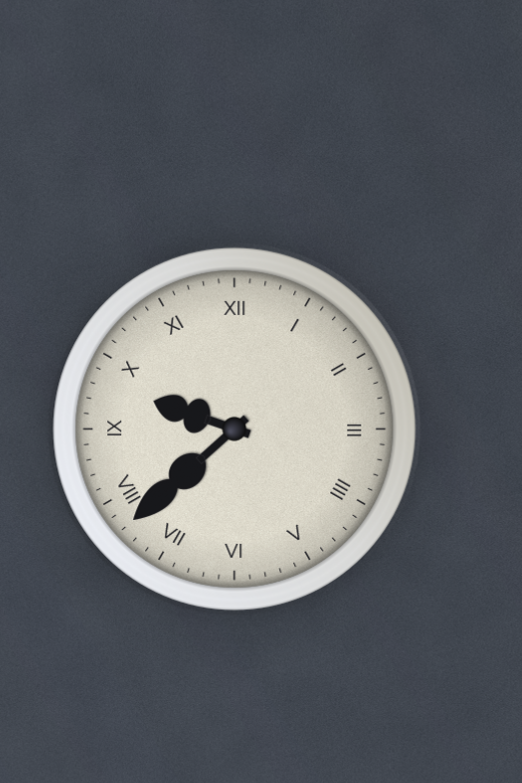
**9:38**
